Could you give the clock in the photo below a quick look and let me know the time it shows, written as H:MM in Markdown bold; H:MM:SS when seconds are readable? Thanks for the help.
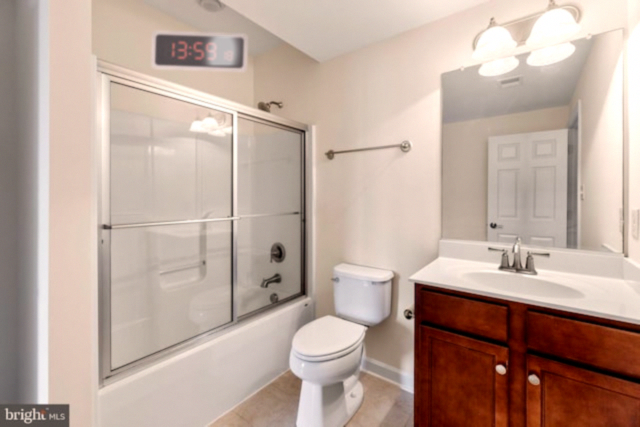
**13:59**
